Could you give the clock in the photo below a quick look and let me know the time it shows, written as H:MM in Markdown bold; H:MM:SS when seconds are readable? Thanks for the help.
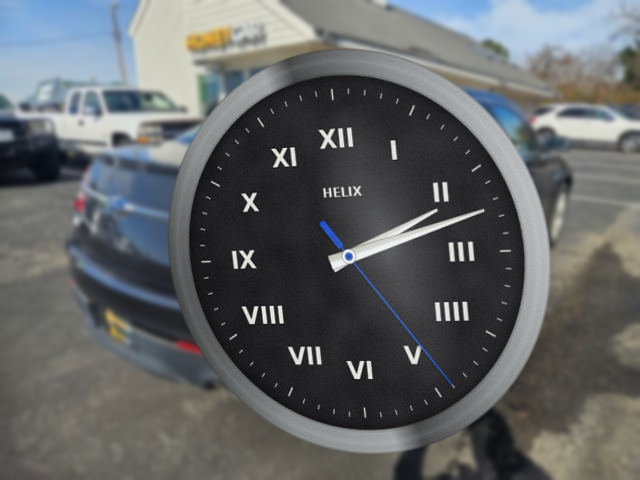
**2:12:24**
